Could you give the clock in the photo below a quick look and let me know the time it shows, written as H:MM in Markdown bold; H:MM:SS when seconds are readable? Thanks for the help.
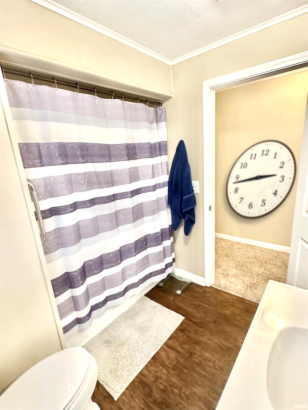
**2:43**
